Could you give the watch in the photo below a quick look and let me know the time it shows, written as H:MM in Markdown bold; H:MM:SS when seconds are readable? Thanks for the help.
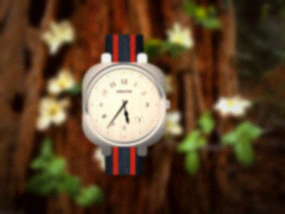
**5:36**
